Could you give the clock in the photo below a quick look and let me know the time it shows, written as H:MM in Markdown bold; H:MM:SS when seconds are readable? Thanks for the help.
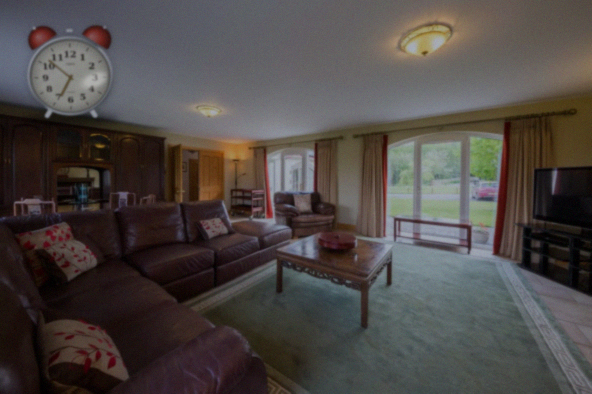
**6:52**
